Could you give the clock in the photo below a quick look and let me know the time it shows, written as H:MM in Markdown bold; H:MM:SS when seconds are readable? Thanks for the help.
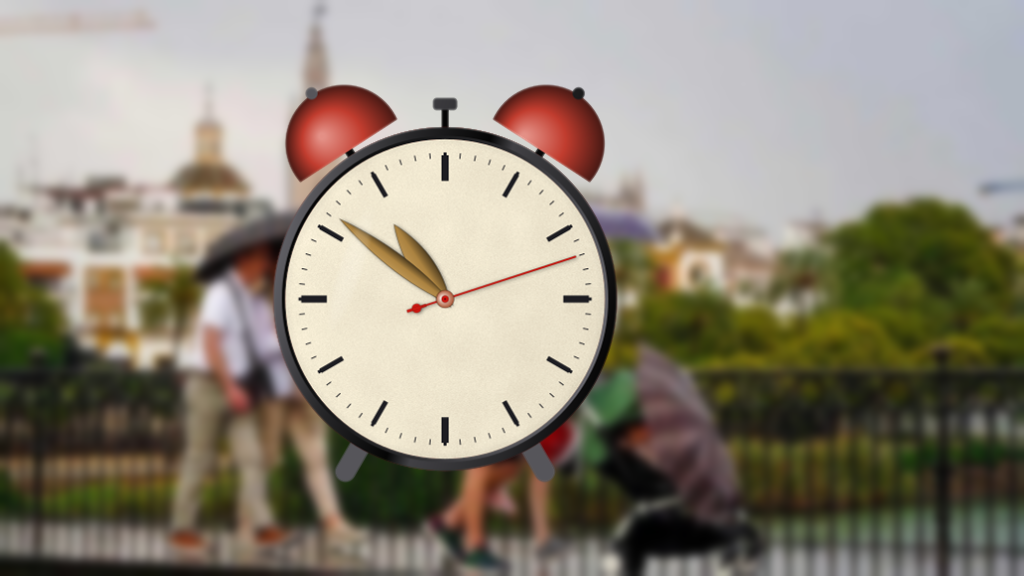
**10:51:12**
